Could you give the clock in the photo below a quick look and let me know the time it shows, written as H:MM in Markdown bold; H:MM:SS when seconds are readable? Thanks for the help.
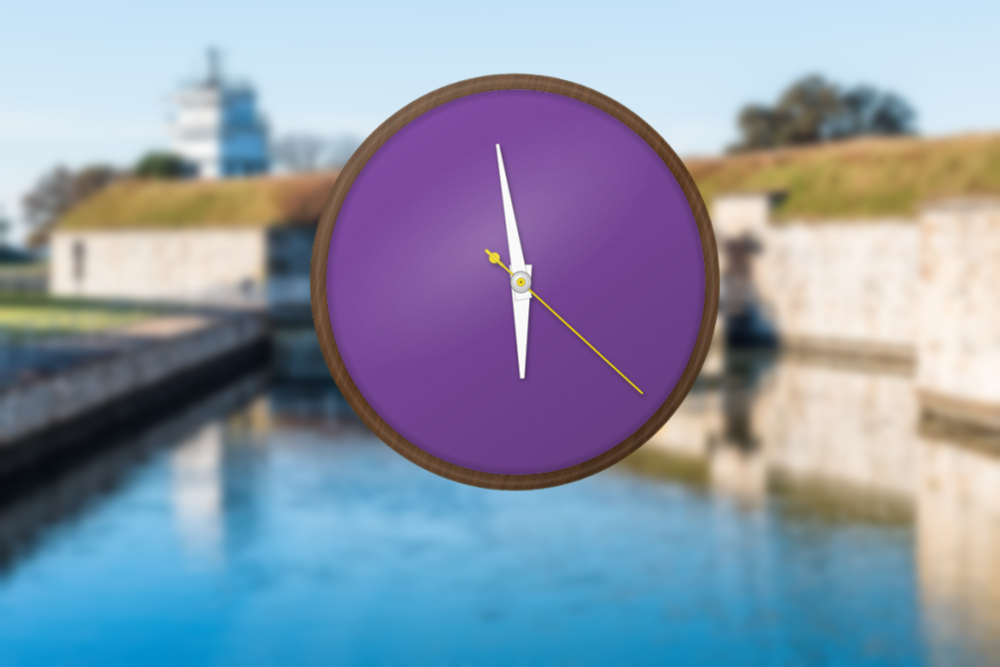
**5:58:22**
